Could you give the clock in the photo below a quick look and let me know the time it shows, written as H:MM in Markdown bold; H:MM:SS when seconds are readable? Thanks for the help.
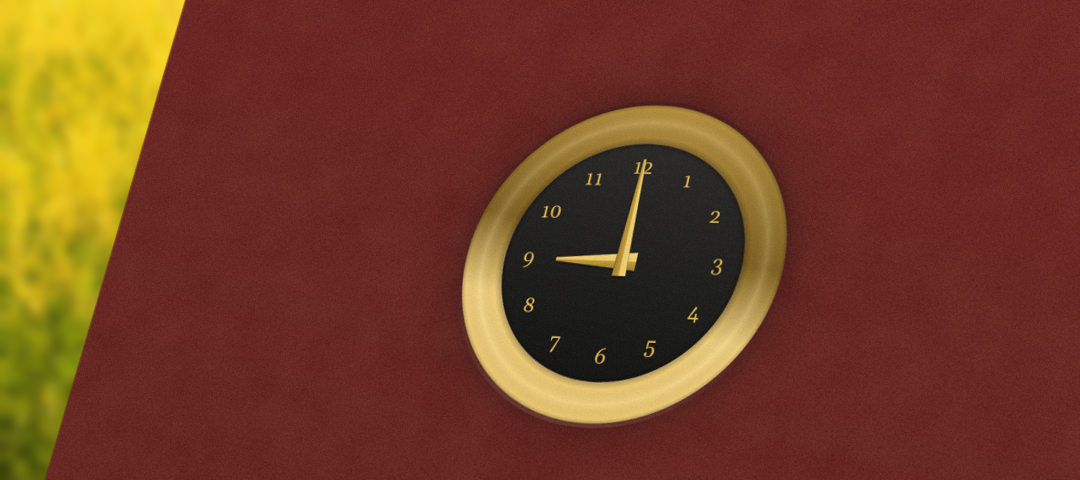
**9:00**
